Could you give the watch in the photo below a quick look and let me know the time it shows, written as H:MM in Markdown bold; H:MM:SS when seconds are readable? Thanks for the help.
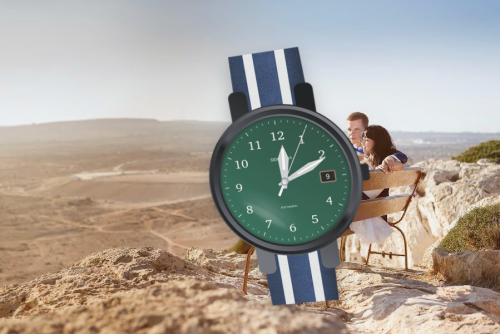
**12:11:05**
